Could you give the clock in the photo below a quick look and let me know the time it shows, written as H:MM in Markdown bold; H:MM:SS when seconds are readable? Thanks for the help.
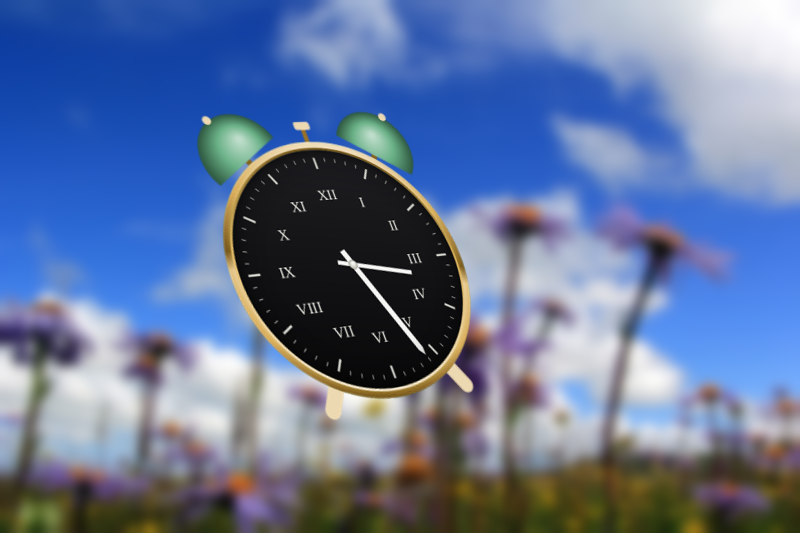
**3:26**
